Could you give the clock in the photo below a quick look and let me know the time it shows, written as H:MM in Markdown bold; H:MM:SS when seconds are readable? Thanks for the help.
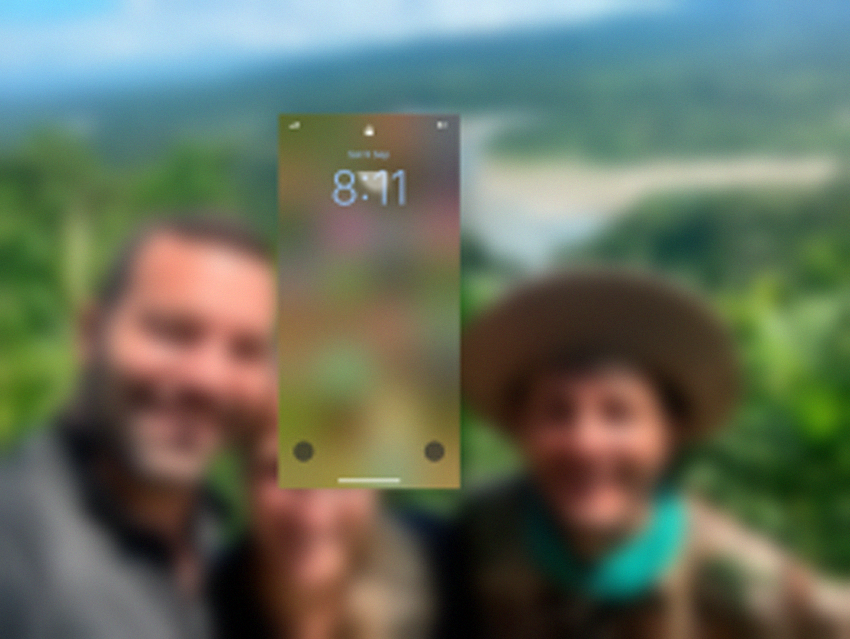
**8:11**
